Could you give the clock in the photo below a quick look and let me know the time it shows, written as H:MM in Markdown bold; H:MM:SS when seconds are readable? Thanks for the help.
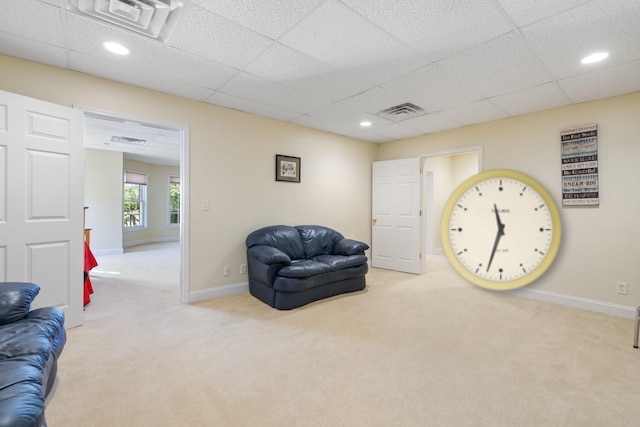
**11:33**
